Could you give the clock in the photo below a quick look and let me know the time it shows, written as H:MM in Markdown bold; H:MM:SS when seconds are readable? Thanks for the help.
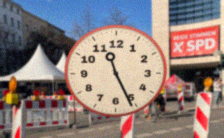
**11:26**
